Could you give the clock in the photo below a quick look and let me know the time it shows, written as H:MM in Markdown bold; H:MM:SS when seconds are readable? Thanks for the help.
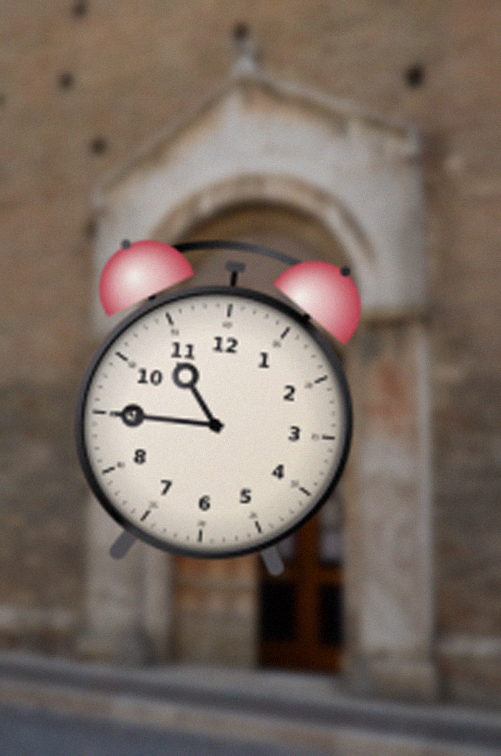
**10:45**
